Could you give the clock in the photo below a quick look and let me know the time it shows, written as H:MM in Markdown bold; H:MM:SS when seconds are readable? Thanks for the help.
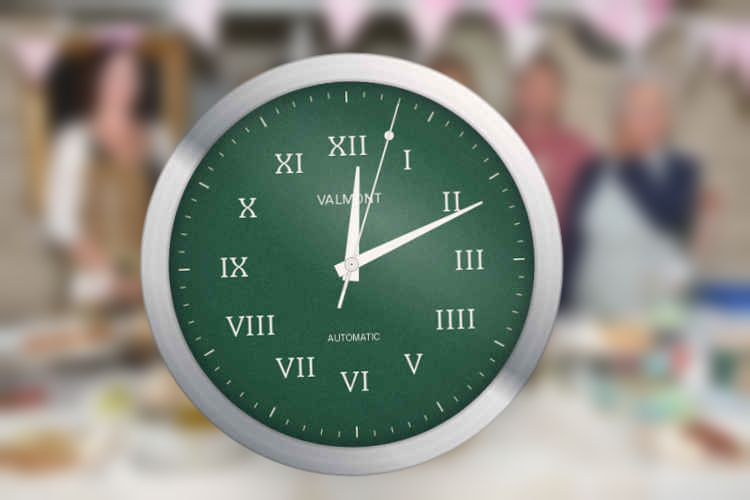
**12:11:03**
